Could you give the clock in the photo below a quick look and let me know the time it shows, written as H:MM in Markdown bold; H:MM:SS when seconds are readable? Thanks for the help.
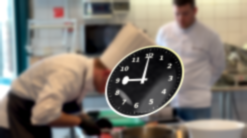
**9:00**
